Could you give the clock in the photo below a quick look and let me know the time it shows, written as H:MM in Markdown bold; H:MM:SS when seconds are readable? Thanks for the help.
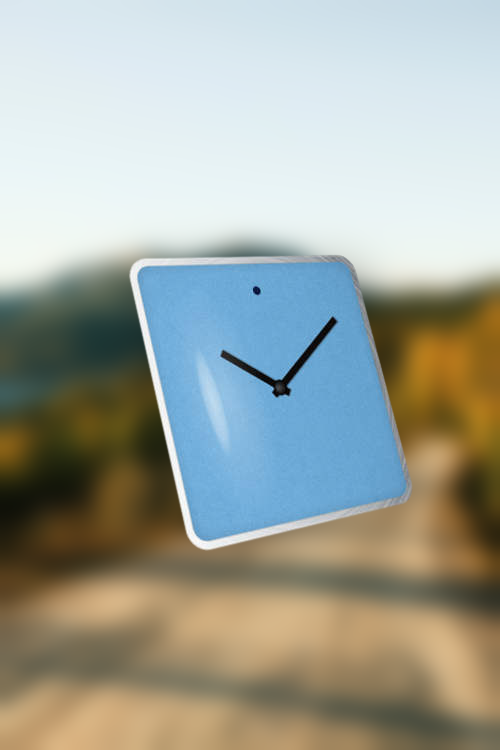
**10:09**
